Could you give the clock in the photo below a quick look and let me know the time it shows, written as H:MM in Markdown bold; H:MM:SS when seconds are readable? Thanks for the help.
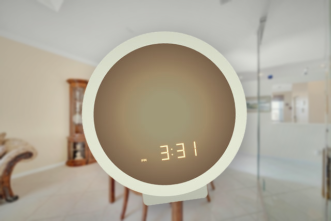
**3:31**
